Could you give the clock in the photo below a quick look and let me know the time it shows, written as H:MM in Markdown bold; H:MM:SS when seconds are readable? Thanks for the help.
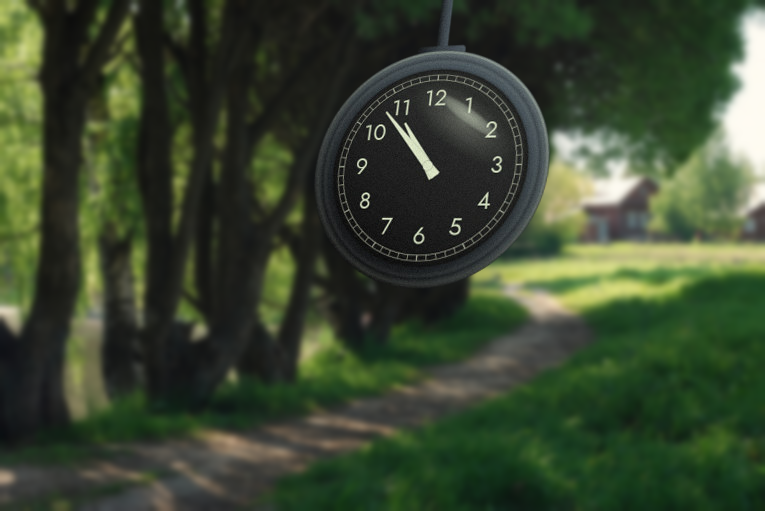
**10:53**
